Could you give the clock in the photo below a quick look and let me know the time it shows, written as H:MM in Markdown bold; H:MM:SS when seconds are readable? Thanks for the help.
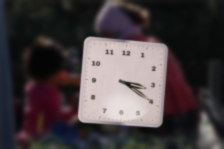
**3:20**
